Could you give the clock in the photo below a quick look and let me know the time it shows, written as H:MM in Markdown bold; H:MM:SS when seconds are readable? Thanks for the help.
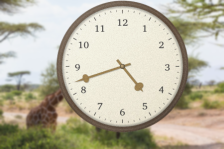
**4:42**
